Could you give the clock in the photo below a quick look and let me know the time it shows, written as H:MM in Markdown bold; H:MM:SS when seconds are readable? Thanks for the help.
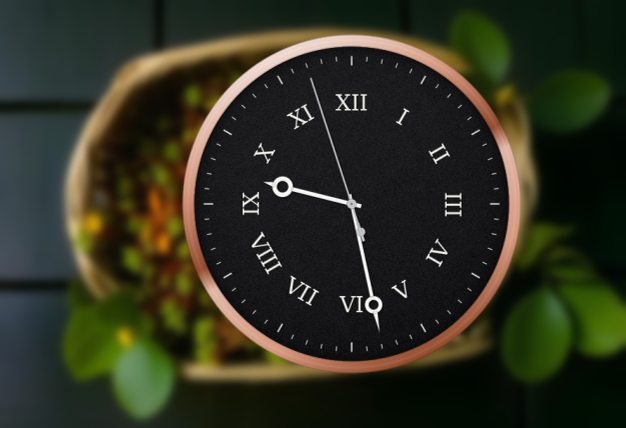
**9:27:57**
